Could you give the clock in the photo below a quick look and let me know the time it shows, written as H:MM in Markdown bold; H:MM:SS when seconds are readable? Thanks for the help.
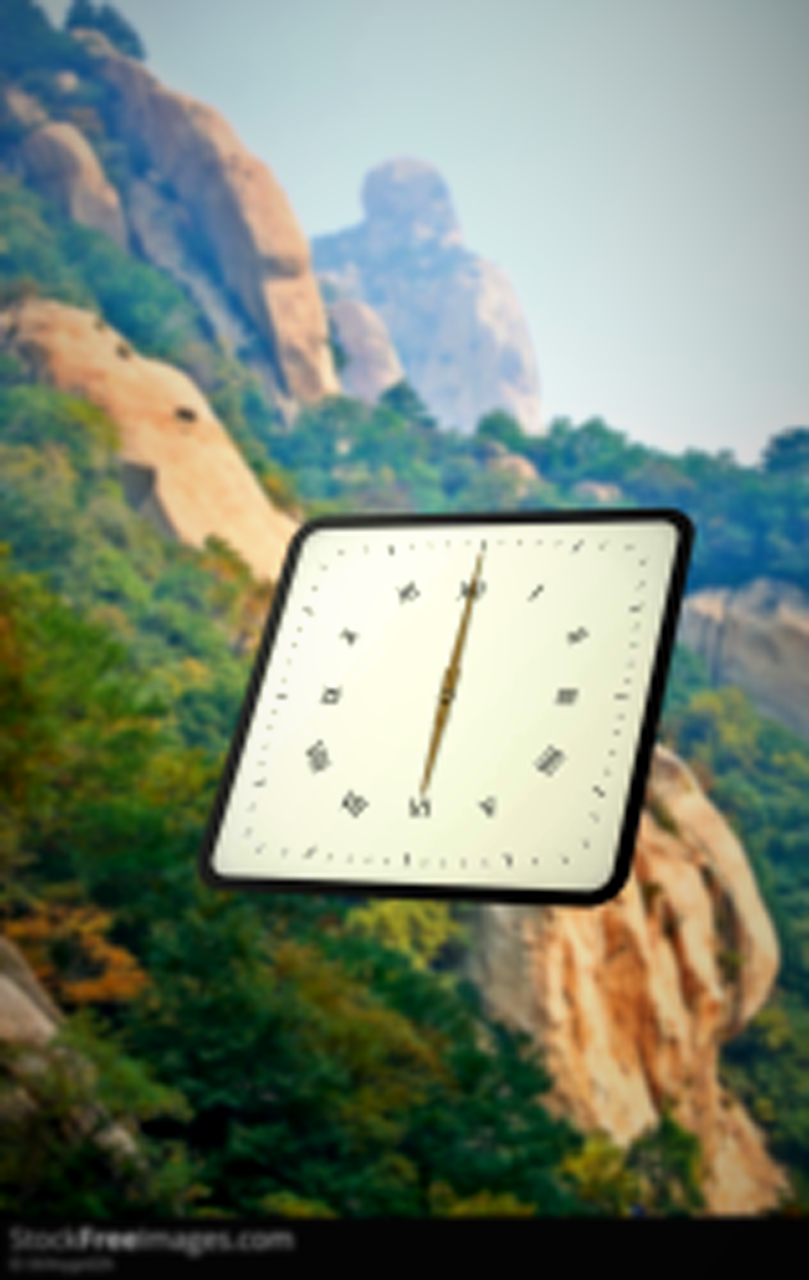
**6:00**
